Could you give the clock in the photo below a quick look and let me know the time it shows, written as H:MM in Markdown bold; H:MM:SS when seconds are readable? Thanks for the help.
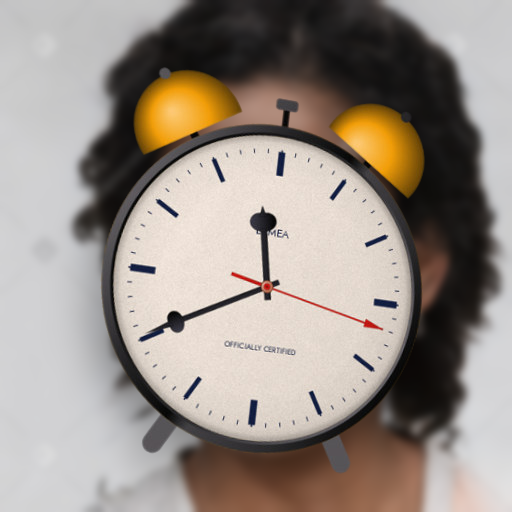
**11:40:17**
